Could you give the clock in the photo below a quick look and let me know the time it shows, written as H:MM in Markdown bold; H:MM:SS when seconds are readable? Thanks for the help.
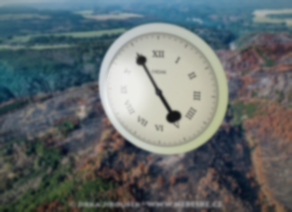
**4:55**
